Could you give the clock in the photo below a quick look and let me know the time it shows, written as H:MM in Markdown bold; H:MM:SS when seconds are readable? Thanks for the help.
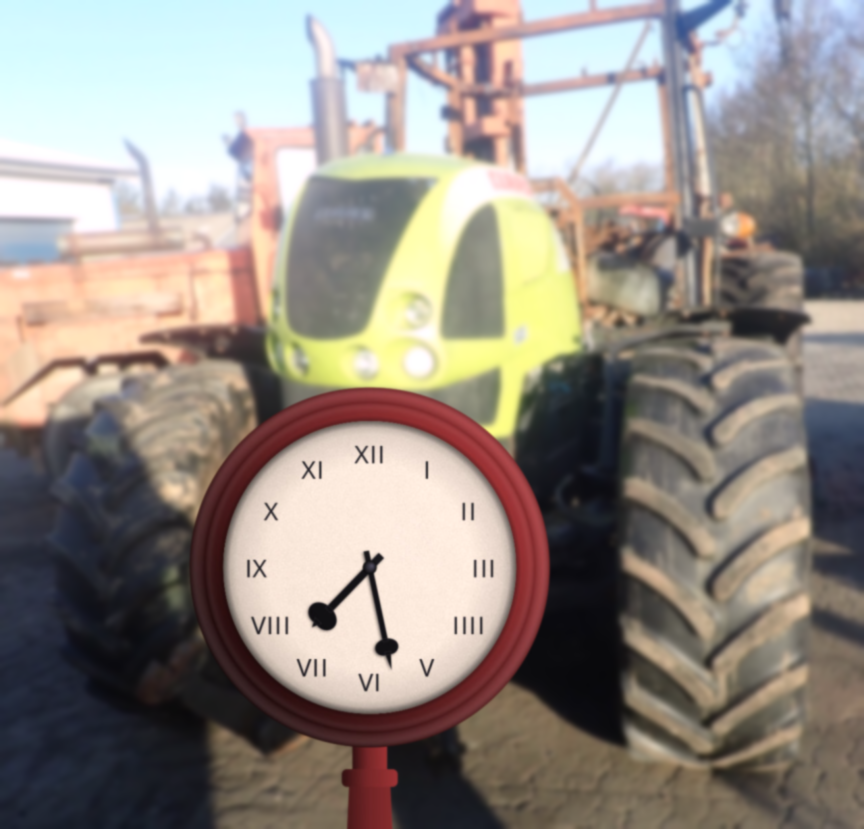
**7:28**
